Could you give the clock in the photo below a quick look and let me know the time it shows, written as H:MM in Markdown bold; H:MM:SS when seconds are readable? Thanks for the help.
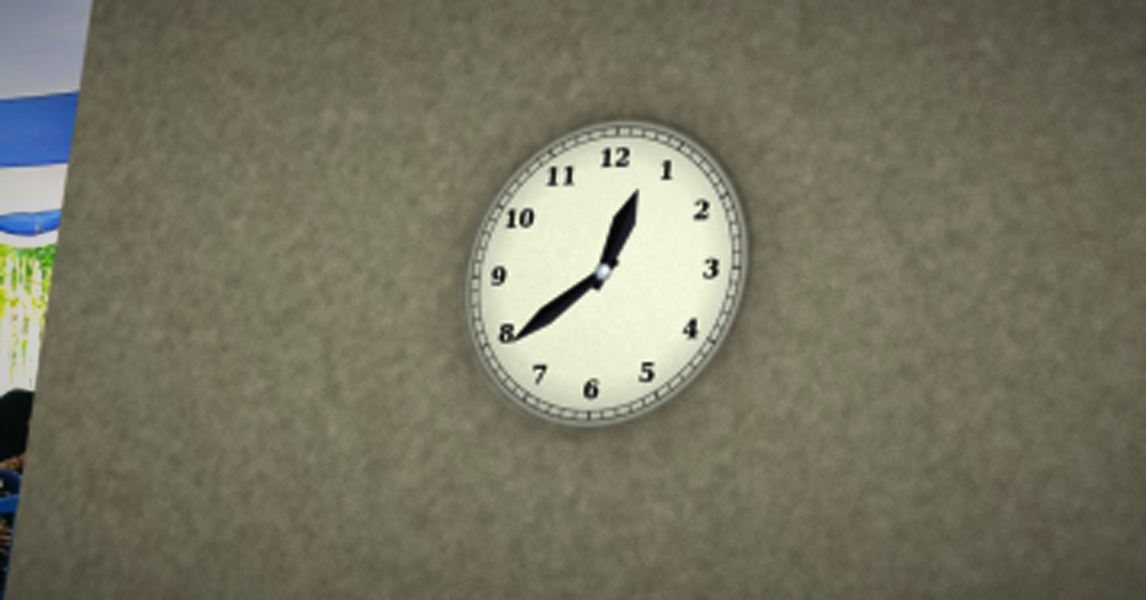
**12:39**
